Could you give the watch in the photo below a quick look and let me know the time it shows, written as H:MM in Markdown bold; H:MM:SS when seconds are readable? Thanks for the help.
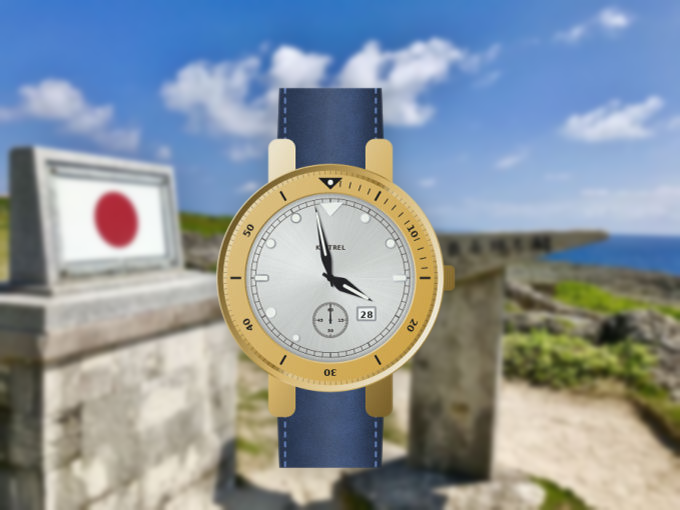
**3:58**
